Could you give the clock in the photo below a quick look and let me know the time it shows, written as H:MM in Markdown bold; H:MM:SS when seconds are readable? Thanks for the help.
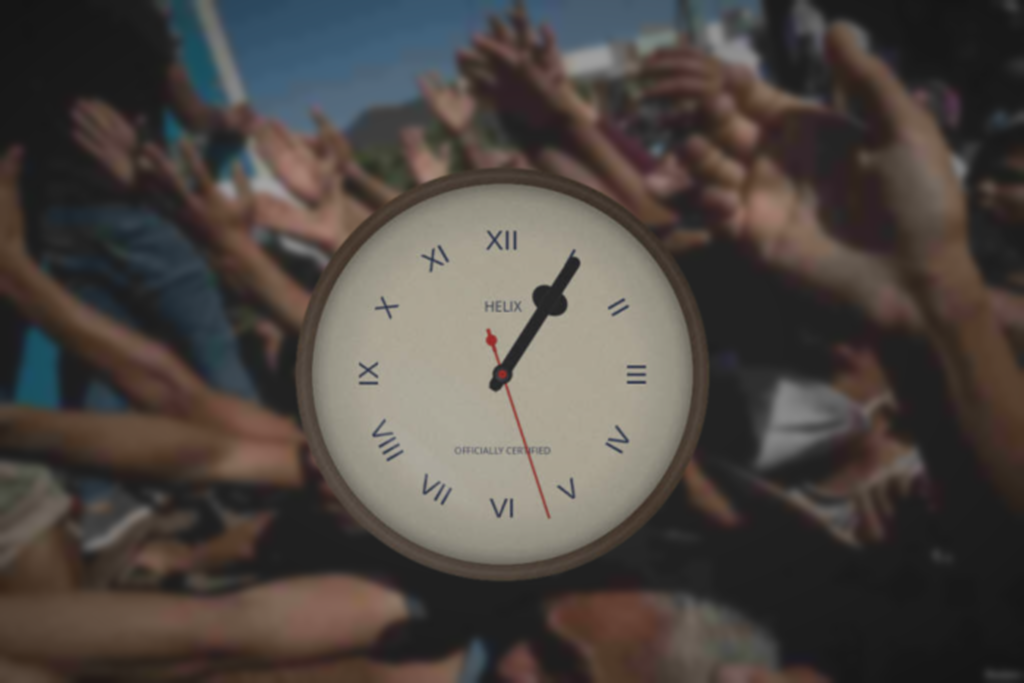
**1:05:27**
